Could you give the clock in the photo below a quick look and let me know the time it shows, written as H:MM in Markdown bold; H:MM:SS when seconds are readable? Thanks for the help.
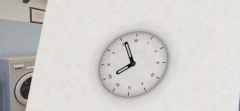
**7:56**
